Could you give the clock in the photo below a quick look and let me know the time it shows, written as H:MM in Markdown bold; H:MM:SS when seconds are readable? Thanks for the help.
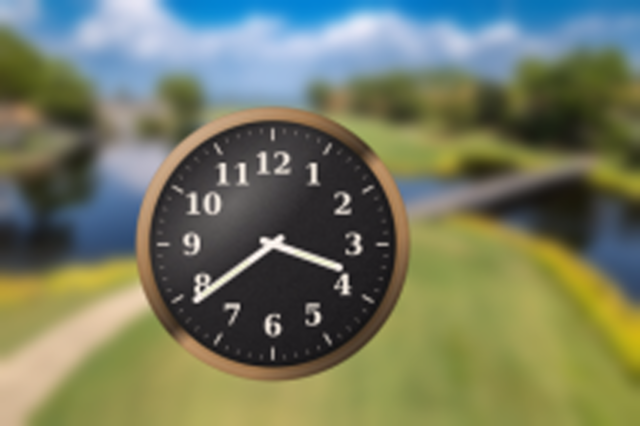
**3:39**
